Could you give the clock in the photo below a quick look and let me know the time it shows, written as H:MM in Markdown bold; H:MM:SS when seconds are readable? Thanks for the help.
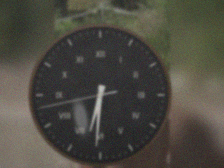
**6:30:43**
